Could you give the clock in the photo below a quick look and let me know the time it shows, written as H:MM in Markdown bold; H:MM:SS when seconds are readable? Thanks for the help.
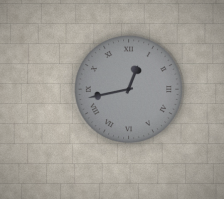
**12:43**
